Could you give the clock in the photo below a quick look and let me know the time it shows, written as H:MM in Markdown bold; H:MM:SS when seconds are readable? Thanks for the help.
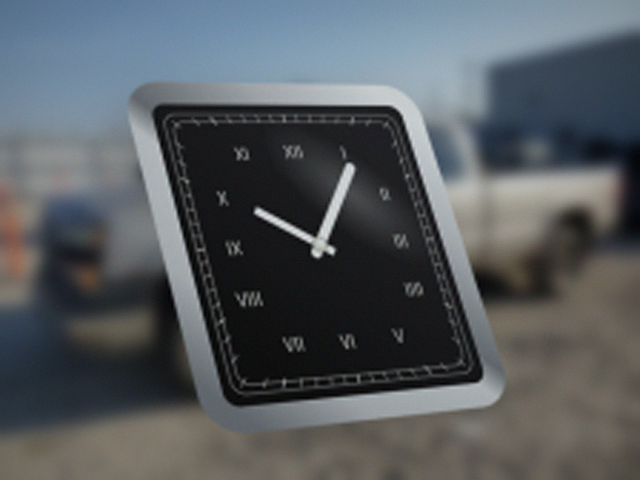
**10:06**
